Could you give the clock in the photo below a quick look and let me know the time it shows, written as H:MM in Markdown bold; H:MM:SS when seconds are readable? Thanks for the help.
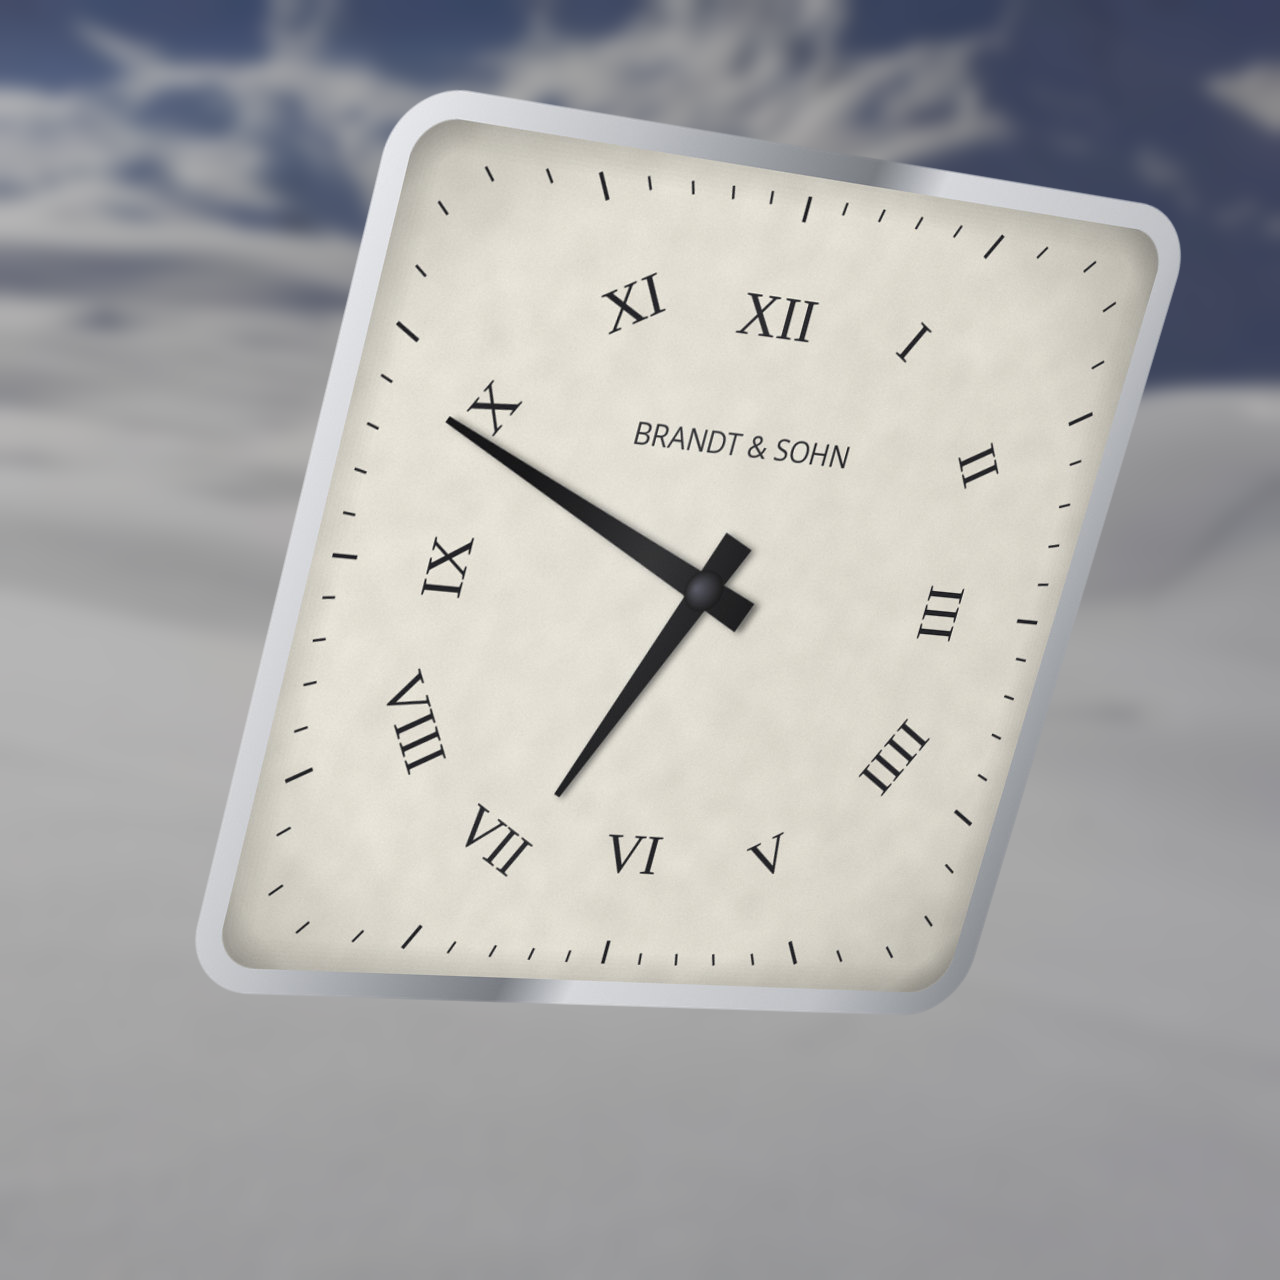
**6:49**
